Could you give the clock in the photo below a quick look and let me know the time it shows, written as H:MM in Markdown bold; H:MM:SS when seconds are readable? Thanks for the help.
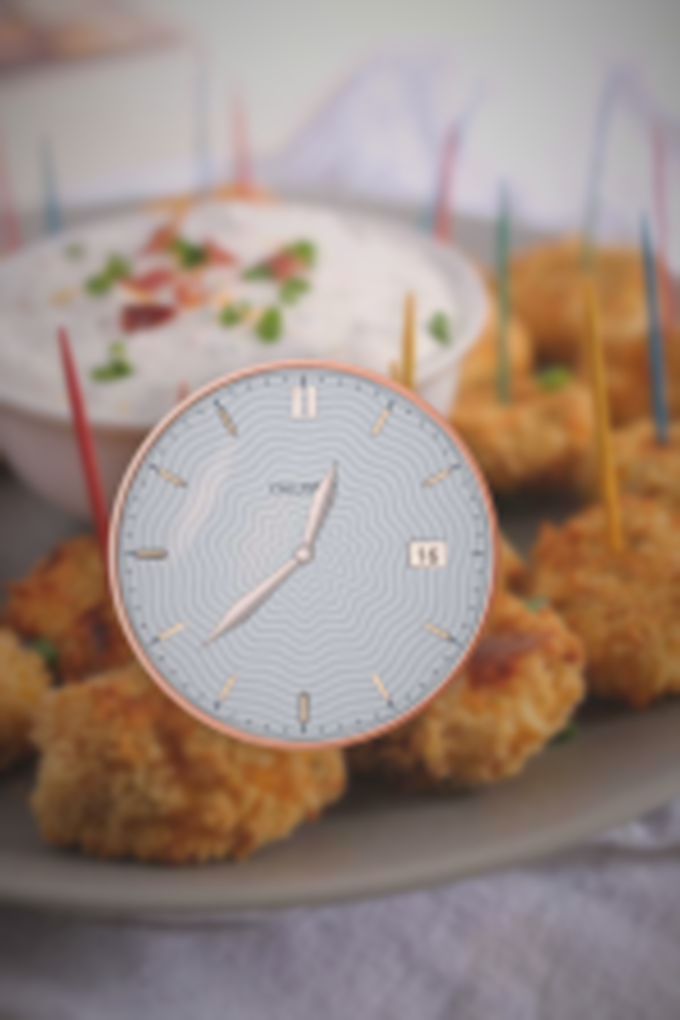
**12:38**
